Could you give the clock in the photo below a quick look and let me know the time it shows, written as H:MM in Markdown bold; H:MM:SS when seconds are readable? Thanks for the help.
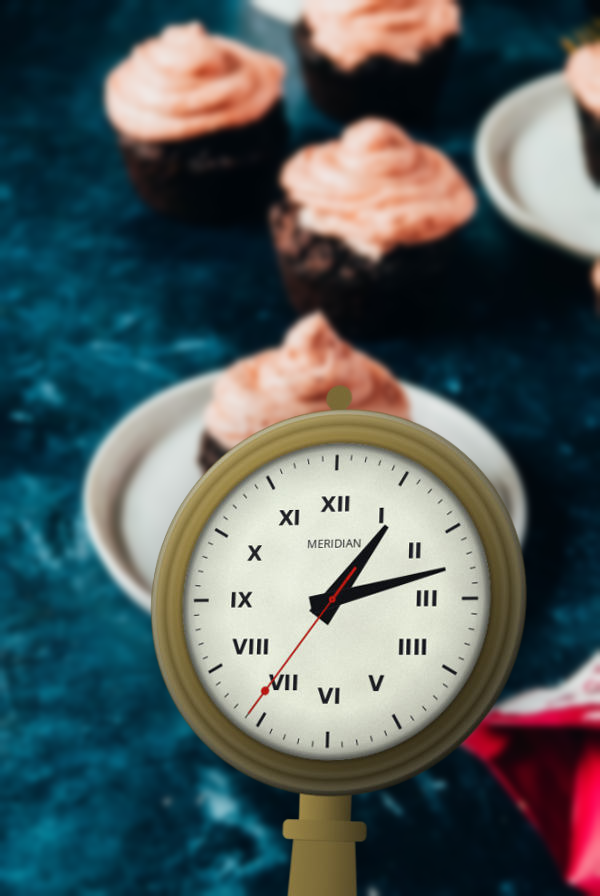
**1:12:36**
